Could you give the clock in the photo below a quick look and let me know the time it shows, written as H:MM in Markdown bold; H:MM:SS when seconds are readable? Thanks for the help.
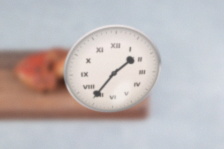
**1:36**
